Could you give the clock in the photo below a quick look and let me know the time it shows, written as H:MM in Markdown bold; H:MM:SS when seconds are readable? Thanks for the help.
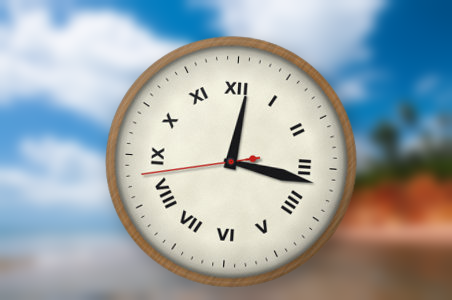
**12:16:43**
